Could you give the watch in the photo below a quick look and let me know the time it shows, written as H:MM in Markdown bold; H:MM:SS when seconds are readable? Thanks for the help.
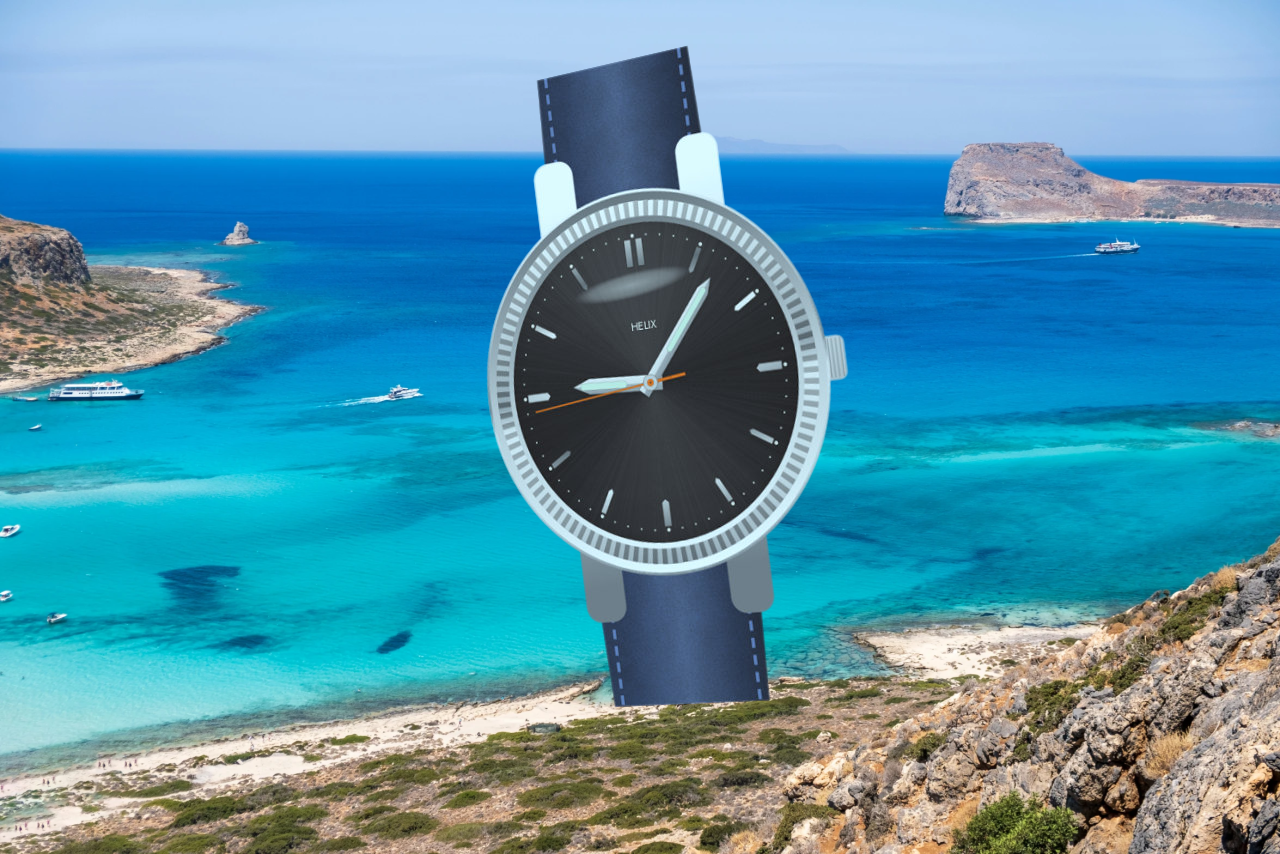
**9:06:44**
